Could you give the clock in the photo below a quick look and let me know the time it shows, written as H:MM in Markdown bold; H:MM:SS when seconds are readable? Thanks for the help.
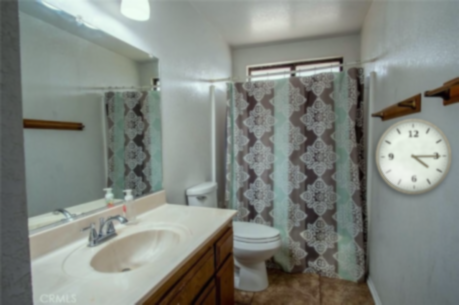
**4:15**
